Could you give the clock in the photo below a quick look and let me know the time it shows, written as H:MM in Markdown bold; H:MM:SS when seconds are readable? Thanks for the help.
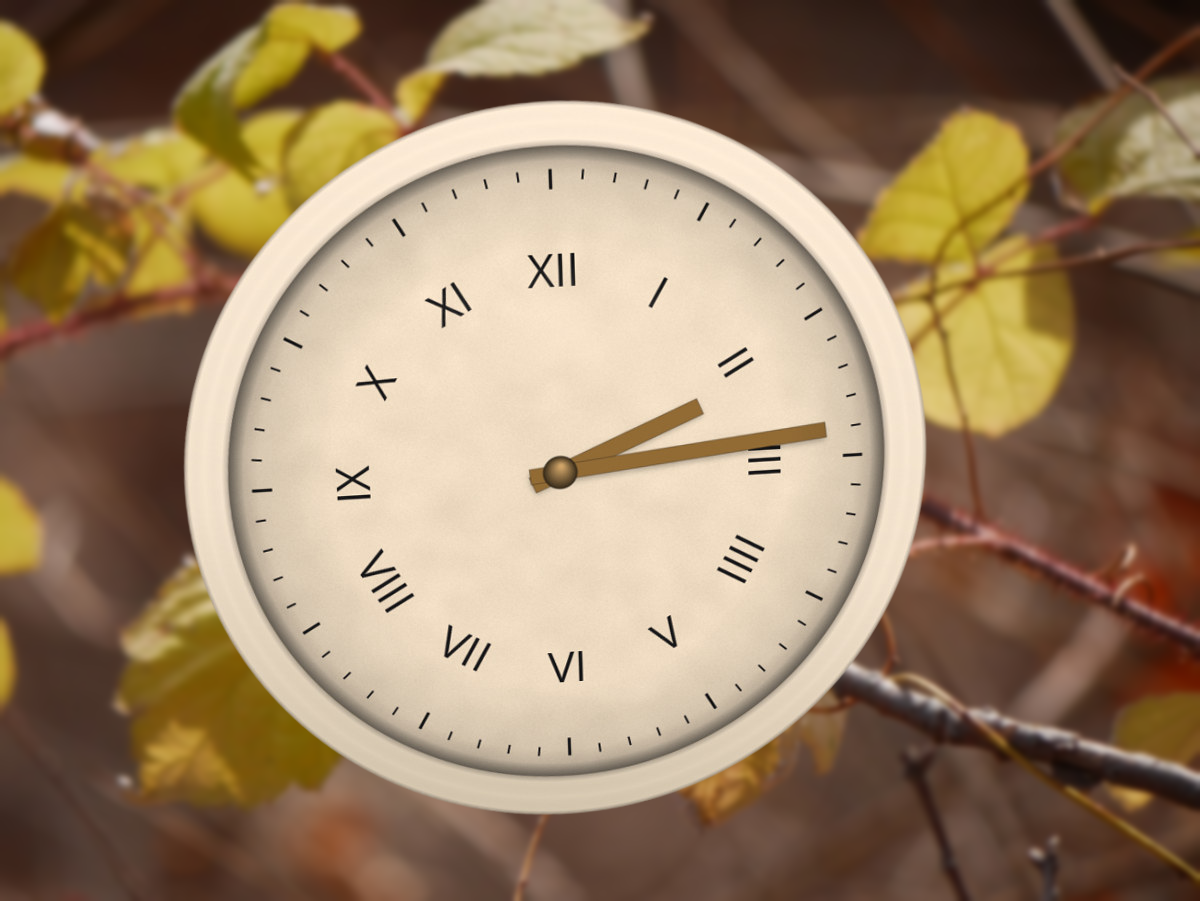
**2:14**
